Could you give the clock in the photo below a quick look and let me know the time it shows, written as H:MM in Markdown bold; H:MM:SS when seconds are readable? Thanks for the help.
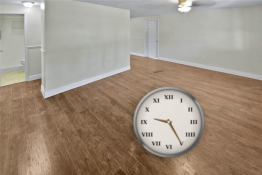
**9:25**
